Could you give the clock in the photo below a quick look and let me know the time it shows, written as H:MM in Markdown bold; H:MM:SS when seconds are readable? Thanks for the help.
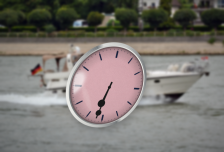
**6:32**
